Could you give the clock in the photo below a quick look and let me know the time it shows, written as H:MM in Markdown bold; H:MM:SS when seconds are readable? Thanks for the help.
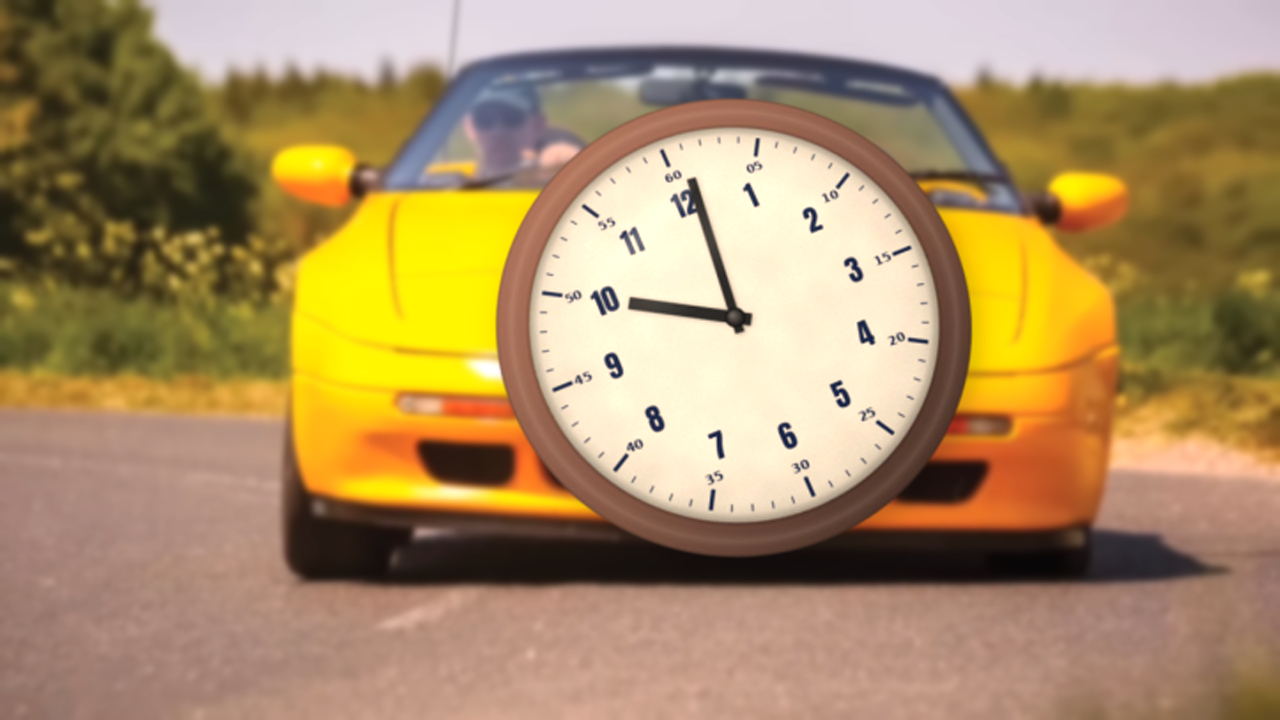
**10:01**
